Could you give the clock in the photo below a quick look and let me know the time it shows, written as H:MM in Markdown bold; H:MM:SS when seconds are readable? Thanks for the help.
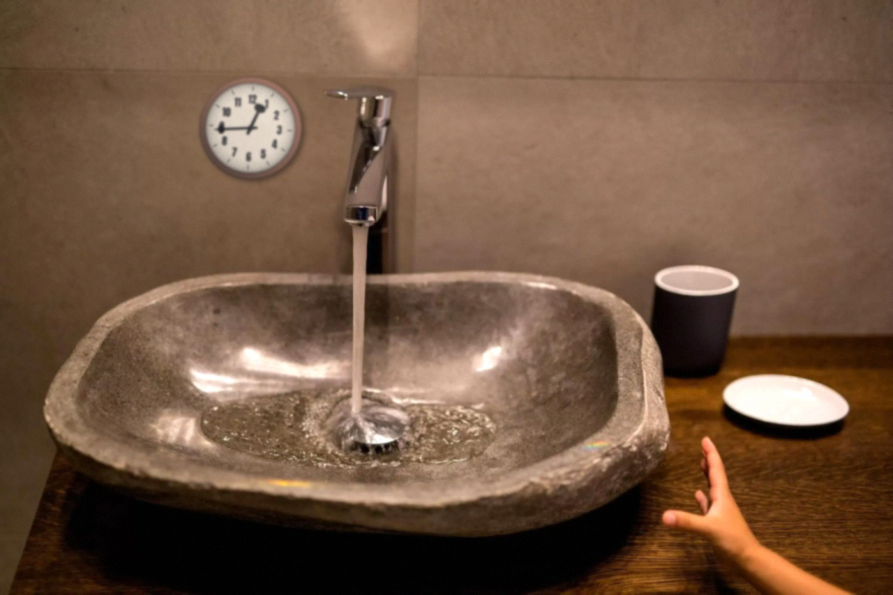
**12:44**
